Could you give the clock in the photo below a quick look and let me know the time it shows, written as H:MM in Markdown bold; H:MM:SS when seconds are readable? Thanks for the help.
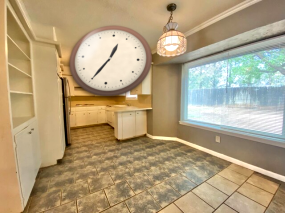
**12:35**
